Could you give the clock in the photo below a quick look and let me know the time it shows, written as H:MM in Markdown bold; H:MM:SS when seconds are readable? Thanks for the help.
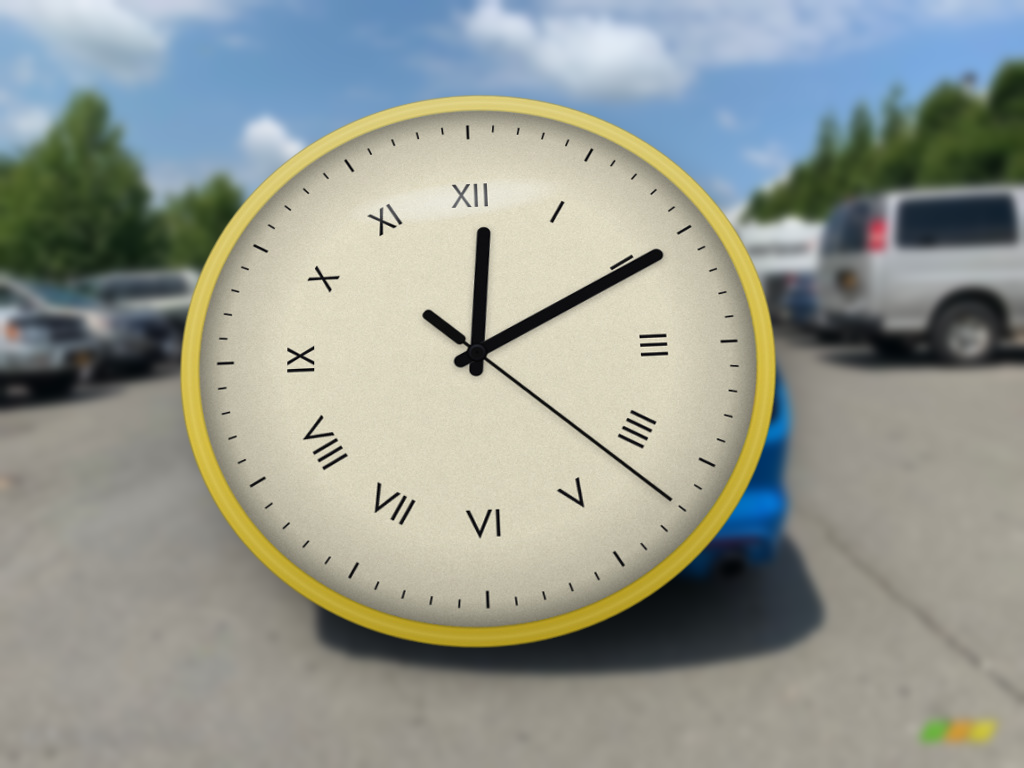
**12:10:22**
